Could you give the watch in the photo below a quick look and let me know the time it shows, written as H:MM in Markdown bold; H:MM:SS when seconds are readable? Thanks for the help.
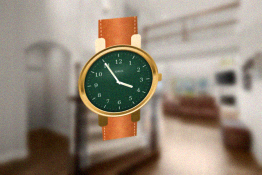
**3:55**
